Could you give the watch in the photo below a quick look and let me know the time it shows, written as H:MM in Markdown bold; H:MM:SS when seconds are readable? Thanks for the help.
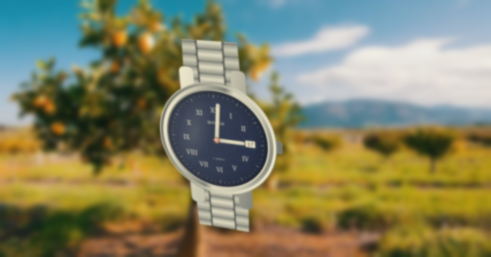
**3:01**
